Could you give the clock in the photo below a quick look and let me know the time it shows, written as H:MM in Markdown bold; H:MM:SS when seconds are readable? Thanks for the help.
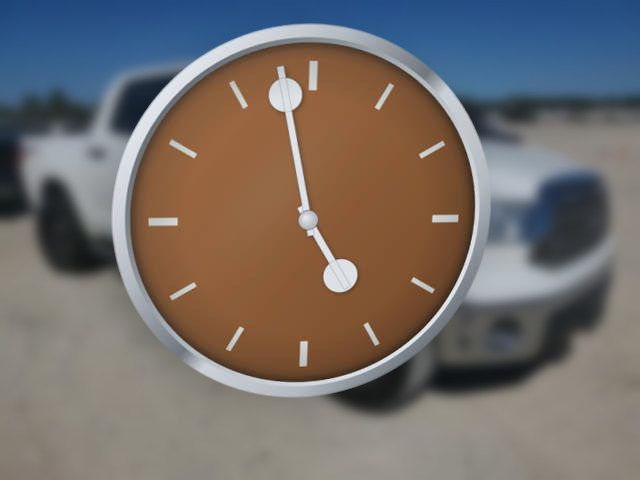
**4:58**
